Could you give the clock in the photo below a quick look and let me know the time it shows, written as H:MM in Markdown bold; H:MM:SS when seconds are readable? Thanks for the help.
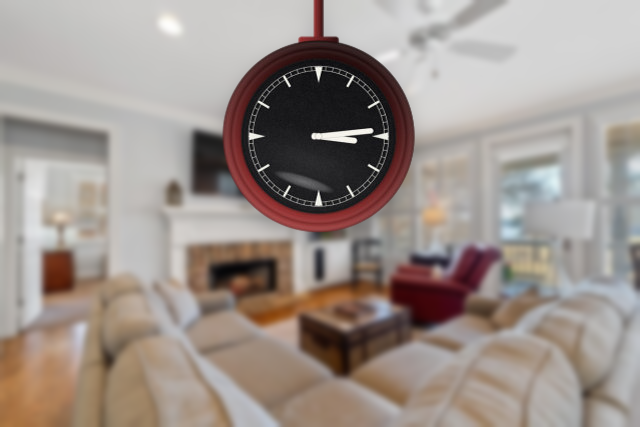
**3:14**
